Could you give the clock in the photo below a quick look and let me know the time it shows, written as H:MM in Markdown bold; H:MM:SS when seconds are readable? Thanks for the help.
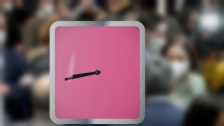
**8:43**
